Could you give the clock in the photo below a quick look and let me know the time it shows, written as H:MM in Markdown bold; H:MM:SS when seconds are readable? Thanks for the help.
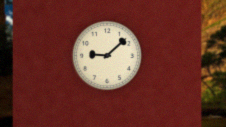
**9:08**
